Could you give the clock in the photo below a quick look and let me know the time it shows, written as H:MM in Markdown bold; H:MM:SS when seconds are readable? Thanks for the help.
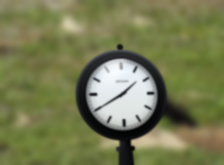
**1:40**
